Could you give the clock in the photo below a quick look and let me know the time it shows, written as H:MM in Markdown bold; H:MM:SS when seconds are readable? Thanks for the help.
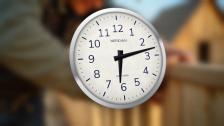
**6:13**
